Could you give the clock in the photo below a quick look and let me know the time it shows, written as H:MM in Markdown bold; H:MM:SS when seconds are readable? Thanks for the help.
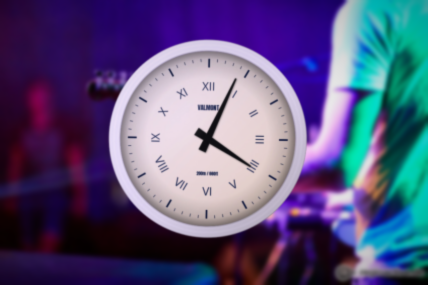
**4:04**
